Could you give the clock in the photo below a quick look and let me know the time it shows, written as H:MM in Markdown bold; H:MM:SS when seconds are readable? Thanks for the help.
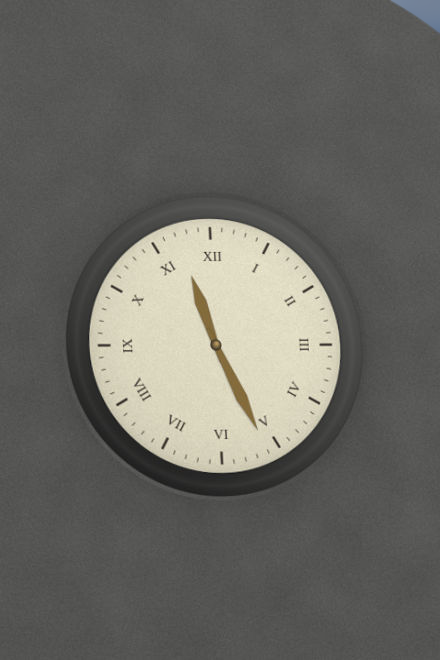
**11:26**
